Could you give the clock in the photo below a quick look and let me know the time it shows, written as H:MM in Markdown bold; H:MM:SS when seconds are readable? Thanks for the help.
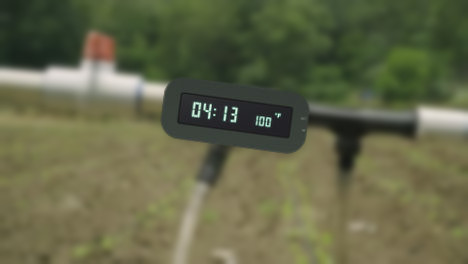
**4:13**
